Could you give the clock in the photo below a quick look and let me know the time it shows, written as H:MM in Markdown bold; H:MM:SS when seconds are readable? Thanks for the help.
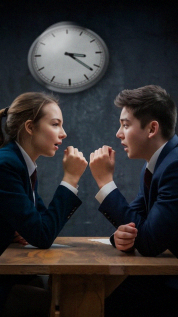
**3:22**
